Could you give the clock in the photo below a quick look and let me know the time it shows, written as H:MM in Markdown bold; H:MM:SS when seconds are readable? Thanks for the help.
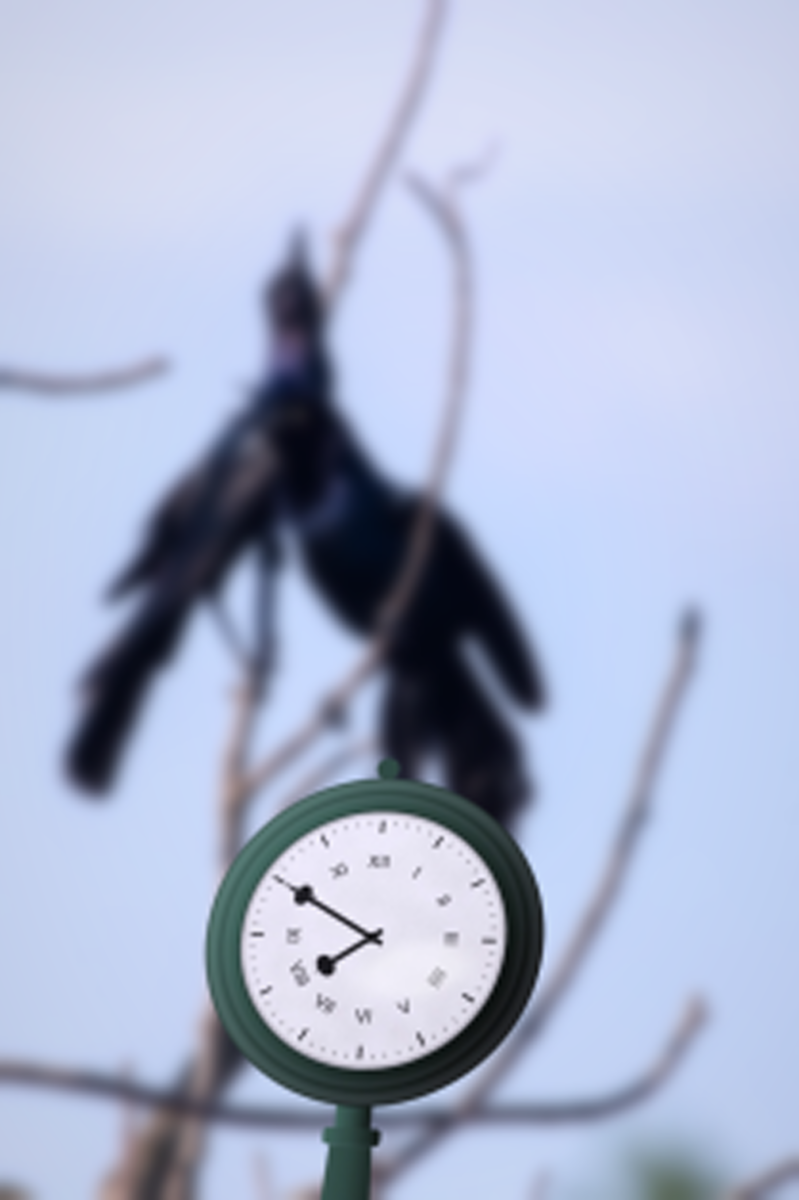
**7:50**
